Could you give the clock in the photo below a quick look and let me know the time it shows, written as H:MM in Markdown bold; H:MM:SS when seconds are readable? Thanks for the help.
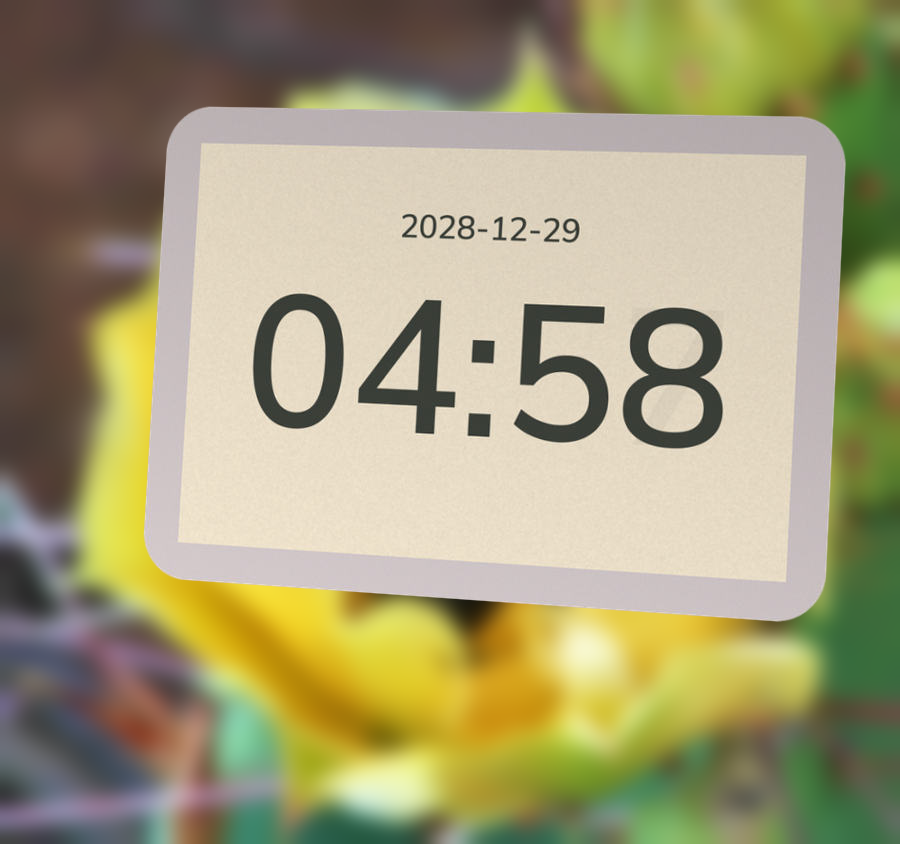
**4:58**
